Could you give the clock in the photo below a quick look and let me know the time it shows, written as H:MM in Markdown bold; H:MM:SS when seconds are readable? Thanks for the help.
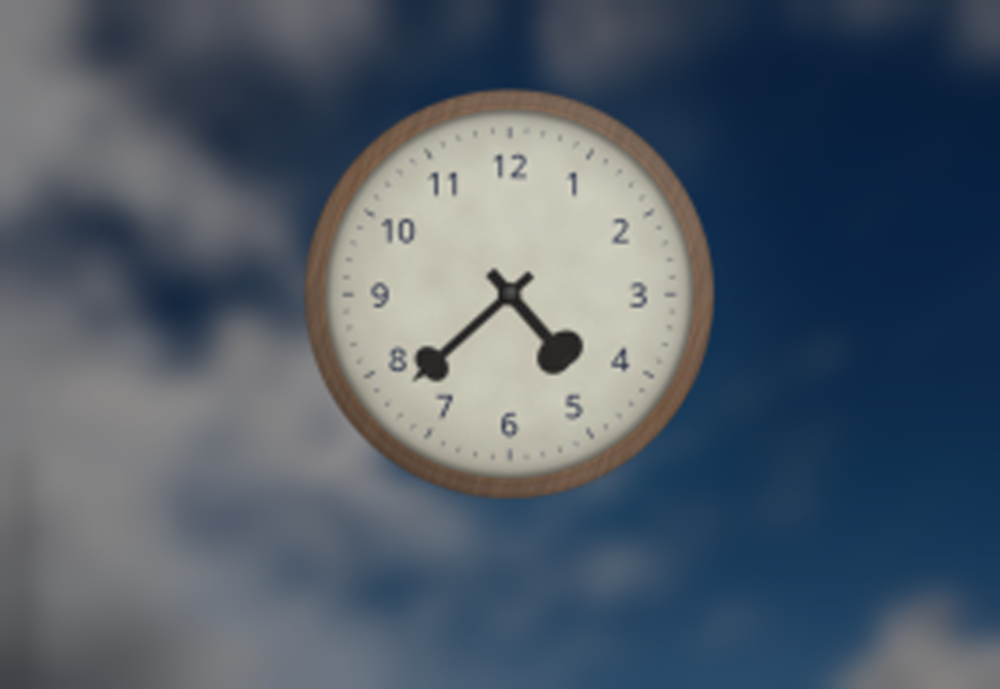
**4:38**
